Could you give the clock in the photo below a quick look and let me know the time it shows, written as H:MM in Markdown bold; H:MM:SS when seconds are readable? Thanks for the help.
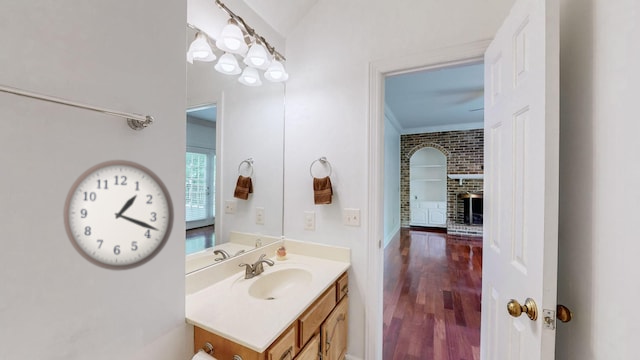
**1:18**
